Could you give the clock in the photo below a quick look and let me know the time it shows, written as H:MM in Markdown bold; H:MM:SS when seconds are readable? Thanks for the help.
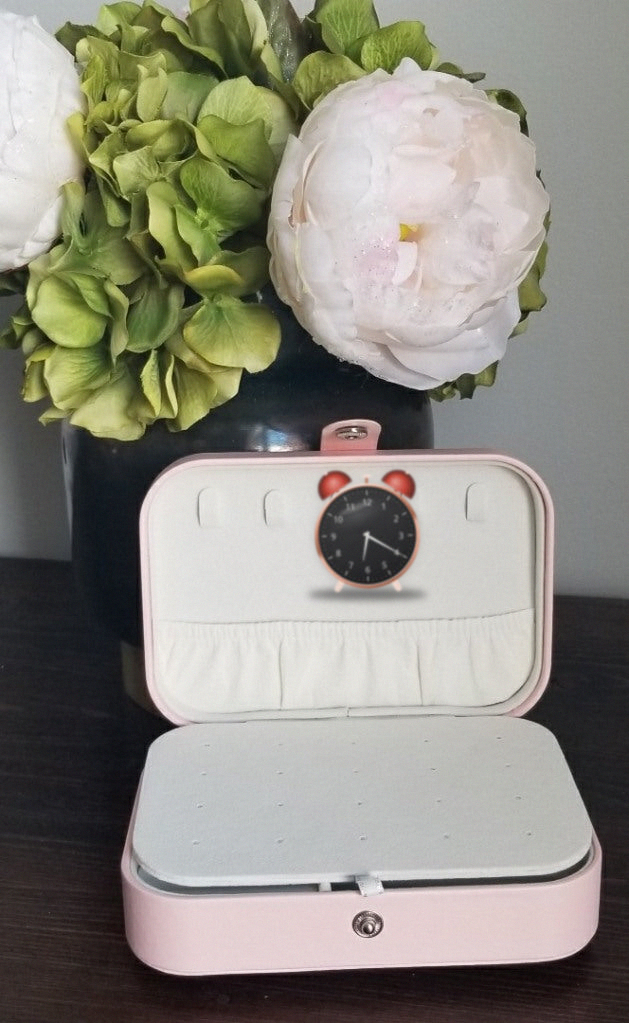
**6:20**
